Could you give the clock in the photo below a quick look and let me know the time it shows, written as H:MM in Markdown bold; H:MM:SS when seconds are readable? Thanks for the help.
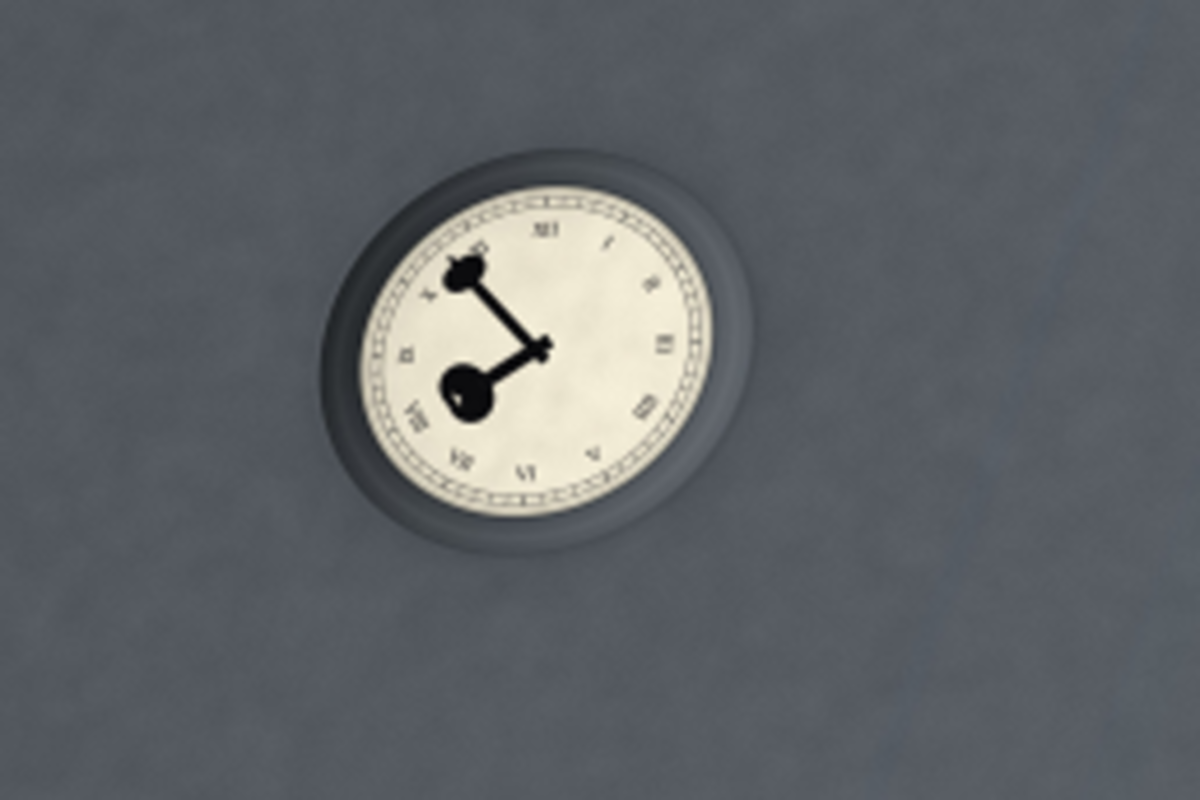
**7:53**
